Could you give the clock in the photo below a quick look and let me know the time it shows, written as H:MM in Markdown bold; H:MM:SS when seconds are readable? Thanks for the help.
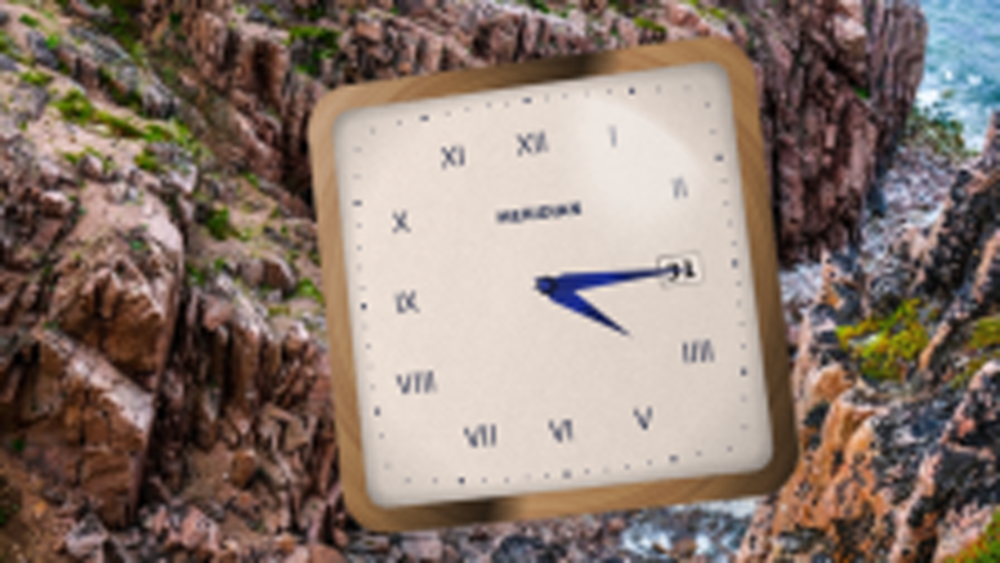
**4:15**
